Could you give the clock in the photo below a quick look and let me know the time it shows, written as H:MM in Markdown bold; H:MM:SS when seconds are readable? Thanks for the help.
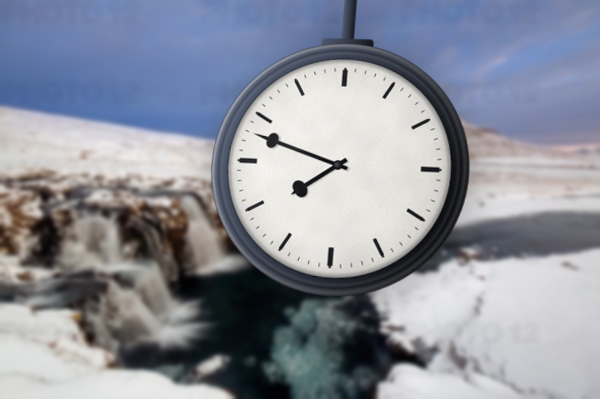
**7:48**
